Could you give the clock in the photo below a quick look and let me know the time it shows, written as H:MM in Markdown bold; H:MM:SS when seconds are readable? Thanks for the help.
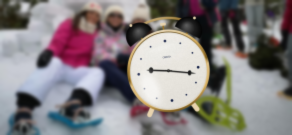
**9:17**
